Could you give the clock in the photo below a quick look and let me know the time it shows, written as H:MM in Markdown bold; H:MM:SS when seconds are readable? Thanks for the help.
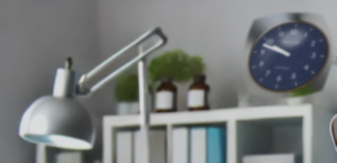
**9:48**
